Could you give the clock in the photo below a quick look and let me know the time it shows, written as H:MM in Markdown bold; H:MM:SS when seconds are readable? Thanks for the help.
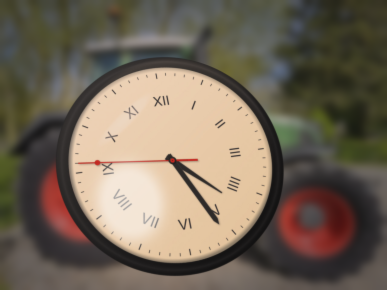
**4:25:46**
